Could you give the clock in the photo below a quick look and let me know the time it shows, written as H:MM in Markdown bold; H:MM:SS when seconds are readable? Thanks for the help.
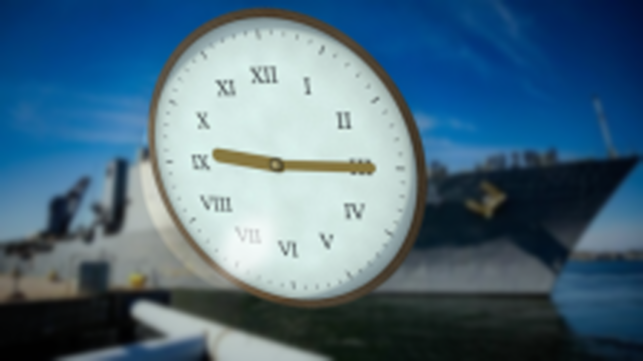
**9:15**
